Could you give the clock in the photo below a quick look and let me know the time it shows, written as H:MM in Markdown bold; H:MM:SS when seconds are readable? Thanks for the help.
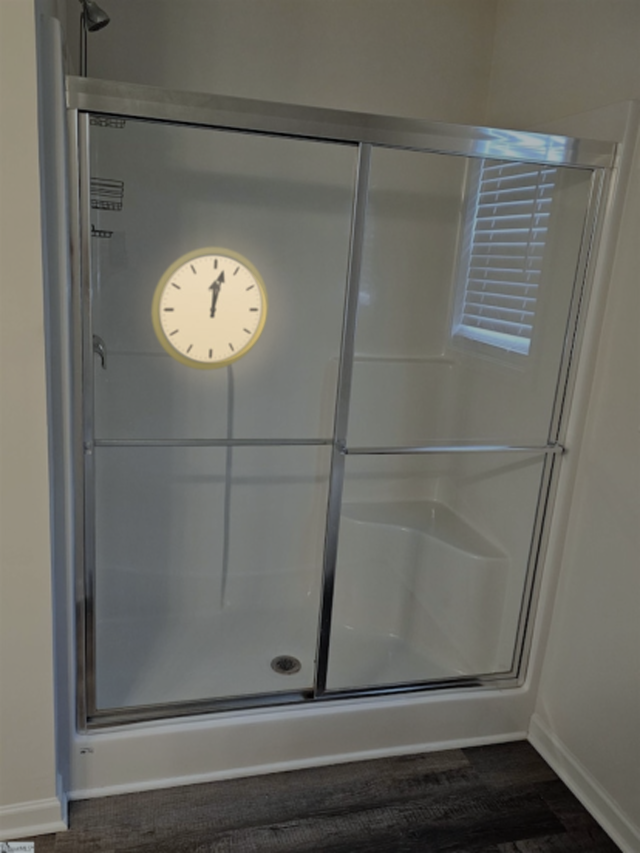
**12:02**
